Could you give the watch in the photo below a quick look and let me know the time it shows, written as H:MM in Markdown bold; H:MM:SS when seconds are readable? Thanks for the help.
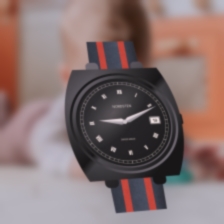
**9:11**
